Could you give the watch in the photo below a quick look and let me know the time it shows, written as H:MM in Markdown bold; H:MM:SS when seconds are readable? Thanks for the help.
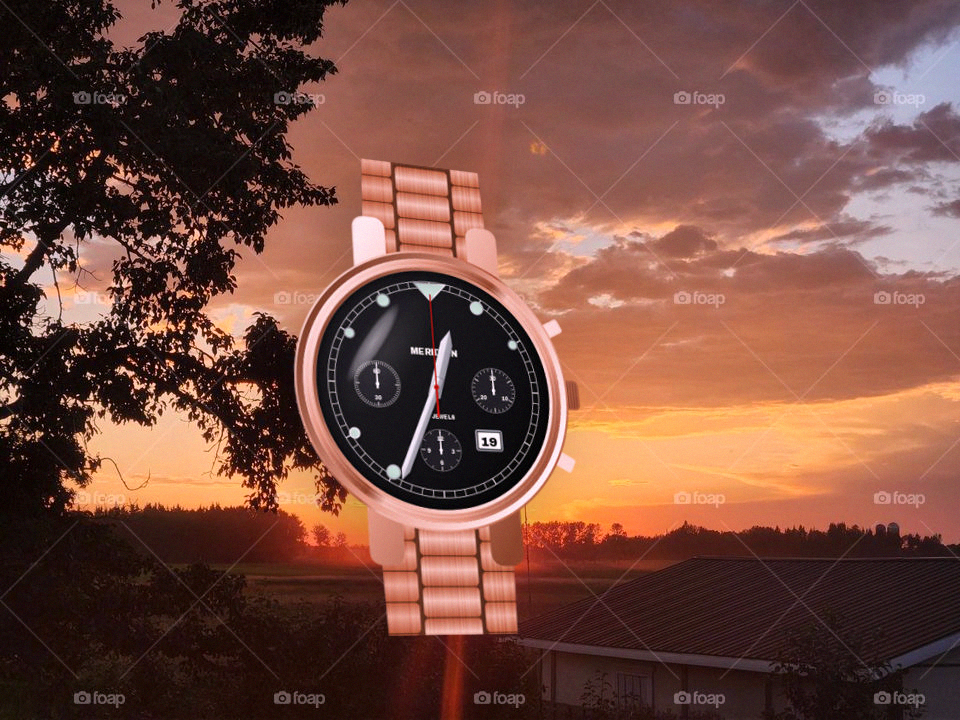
**12:34**
